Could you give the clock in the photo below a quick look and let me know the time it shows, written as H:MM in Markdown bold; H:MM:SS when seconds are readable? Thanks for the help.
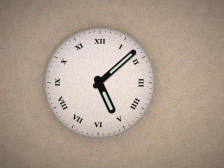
**5:08**
